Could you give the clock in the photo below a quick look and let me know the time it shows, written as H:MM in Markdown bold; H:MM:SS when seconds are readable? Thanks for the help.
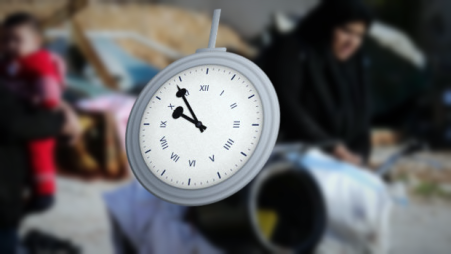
**9:54**
